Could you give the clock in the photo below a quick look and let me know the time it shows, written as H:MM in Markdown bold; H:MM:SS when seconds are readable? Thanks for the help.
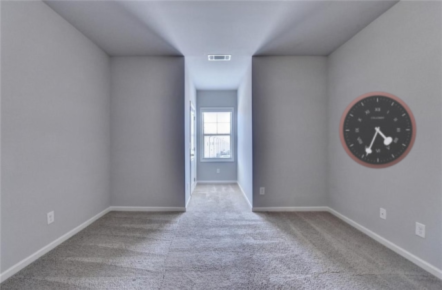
**4:34**
